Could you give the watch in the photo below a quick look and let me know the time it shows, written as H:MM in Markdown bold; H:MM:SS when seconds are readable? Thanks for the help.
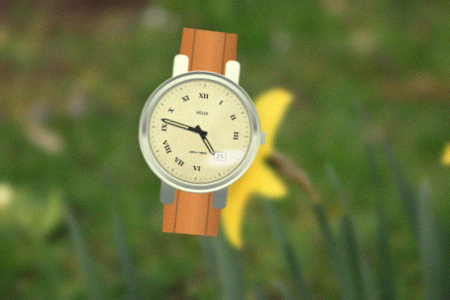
**4:47**
